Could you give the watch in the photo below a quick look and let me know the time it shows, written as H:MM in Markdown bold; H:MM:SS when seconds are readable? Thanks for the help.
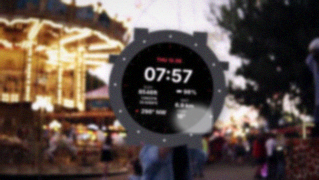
**7:57**
